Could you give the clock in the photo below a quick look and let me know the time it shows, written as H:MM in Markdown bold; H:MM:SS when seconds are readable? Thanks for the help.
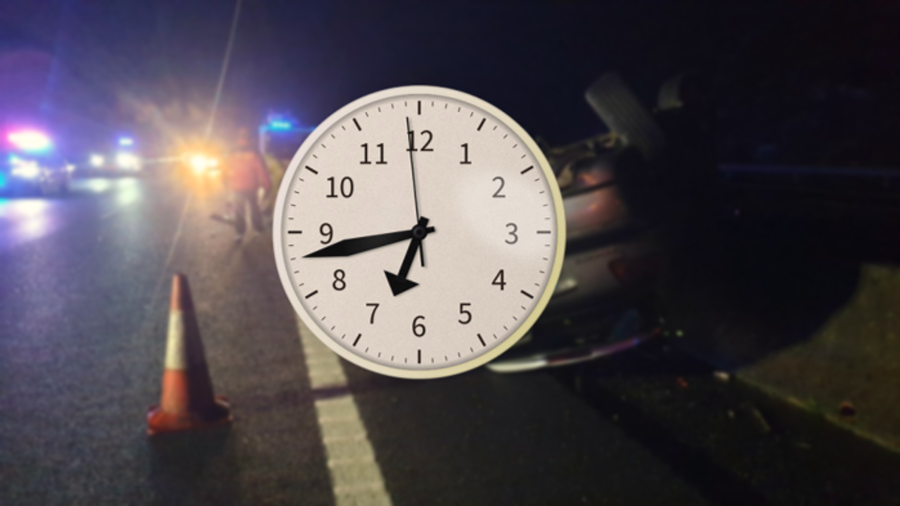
**6:42:59**
